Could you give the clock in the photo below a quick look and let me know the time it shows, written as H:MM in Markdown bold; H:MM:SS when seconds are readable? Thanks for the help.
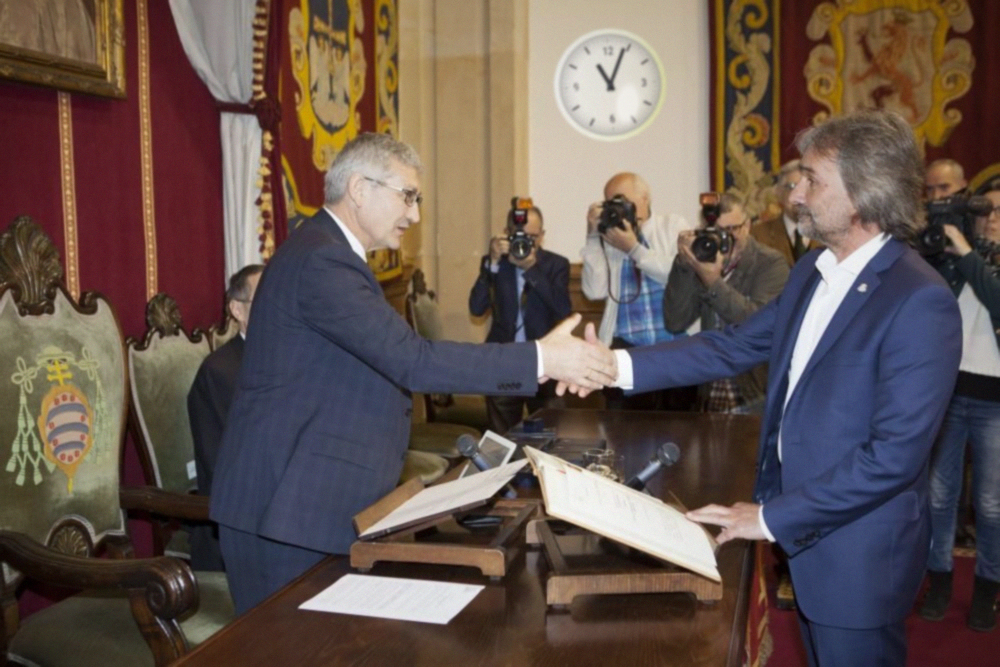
**11:04**
